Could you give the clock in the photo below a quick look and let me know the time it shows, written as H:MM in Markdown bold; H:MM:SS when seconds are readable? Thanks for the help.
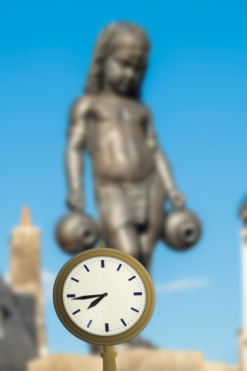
**7:44**
